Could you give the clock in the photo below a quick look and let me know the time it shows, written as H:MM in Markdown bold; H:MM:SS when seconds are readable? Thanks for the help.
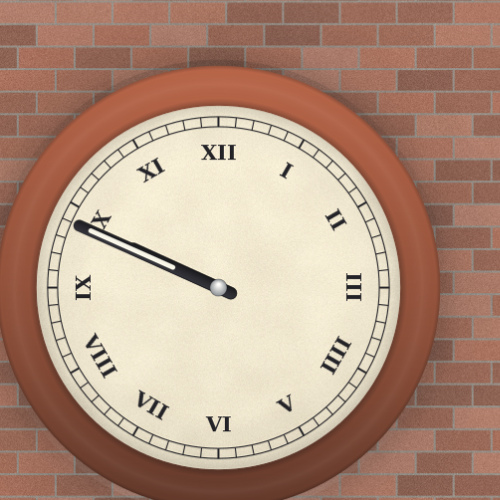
**9:49**
